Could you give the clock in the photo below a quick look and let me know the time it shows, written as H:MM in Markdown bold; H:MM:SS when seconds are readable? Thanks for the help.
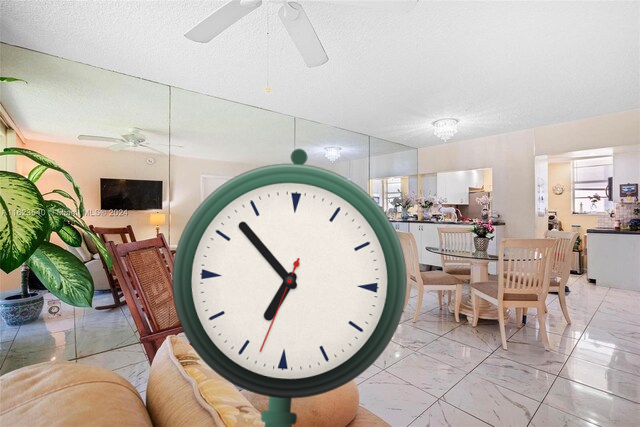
**6:52:33**
